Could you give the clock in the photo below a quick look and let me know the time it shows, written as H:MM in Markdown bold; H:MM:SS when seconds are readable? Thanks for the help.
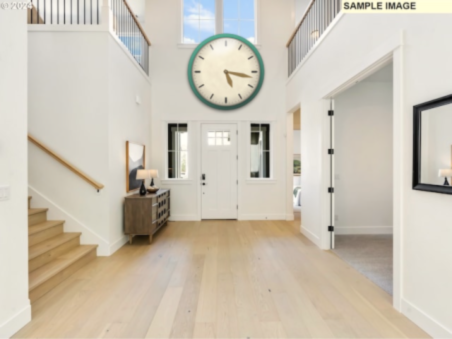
**5:17**
